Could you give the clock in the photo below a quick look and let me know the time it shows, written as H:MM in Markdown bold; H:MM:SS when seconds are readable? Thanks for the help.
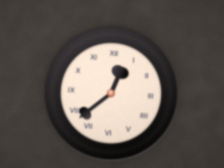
**12:38**
